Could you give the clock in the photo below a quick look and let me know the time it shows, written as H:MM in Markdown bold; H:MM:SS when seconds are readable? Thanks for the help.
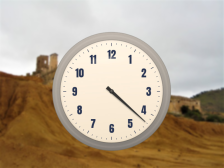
**4:22**
